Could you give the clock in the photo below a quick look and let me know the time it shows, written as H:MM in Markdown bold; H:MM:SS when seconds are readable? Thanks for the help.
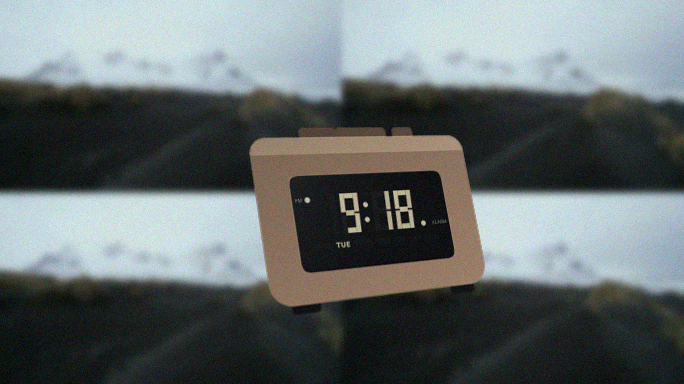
**9:18**
